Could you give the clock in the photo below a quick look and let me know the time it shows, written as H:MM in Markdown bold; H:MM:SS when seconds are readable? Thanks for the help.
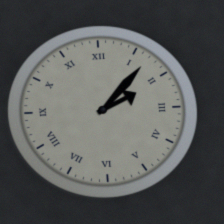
**2:07**
